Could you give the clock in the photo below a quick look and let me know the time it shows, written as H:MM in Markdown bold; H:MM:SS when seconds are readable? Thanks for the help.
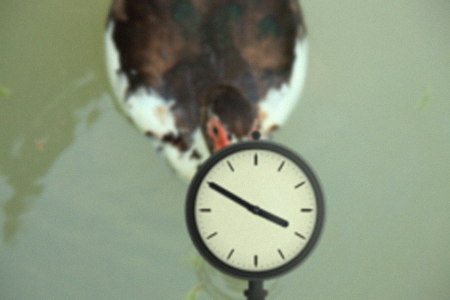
**3:50**
